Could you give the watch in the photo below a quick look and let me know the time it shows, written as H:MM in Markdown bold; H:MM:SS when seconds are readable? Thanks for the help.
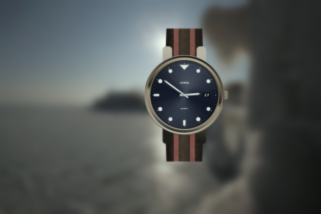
**2:51**
